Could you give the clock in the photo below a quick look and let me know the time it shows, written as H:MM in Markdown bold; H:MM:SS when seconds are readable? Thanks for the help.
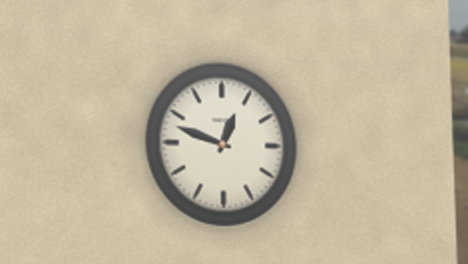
**12:48**
